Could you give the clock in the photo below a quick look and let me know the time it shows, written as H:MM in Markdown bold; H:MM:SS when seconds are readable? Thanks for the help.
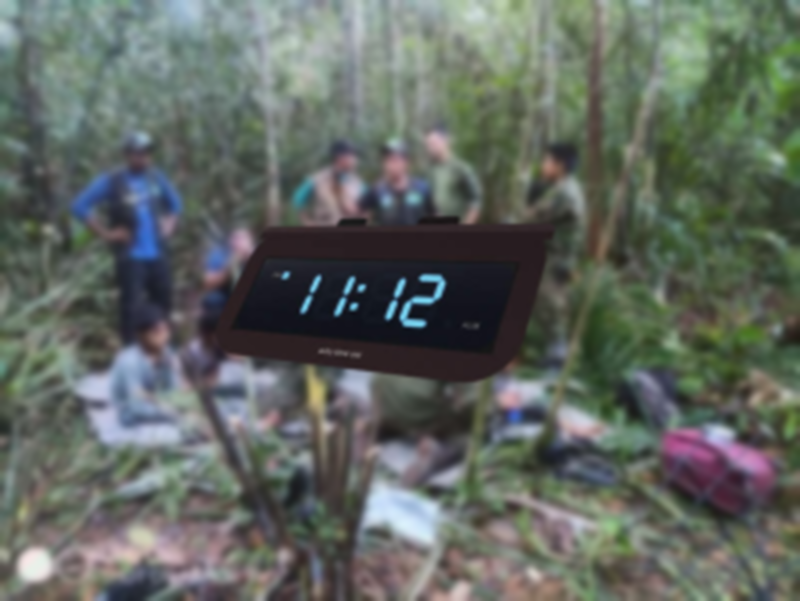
**11:12**
